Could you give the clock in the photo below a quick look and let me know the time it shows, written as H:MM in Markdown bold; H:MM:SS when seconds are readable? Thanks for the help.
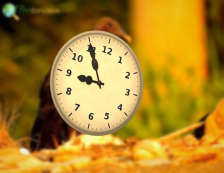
**8:55**
